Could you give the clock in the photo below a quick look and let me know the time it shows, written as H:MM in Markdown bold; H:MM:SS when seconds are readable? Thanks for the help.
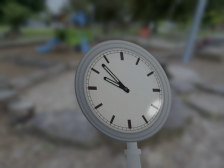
**9:53**
